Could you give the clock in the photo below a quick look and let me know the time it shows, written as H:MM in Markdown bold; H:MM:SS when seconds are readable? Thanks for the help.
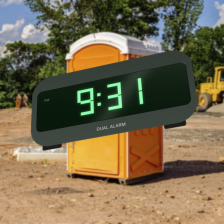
**9:31**
